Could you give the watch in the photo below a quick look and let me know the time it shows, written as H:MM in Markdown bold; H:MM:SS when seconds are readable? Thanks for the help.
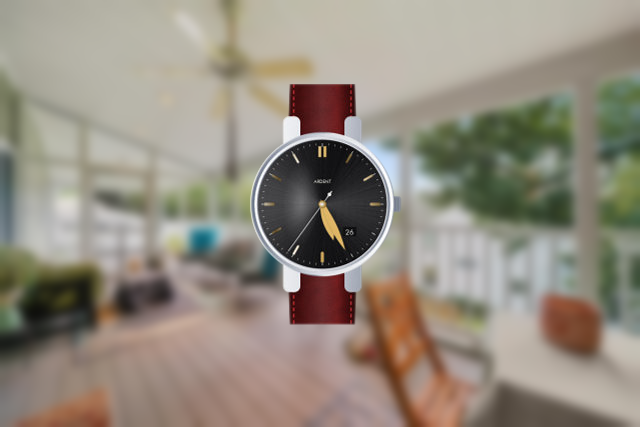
**5:25:36**
